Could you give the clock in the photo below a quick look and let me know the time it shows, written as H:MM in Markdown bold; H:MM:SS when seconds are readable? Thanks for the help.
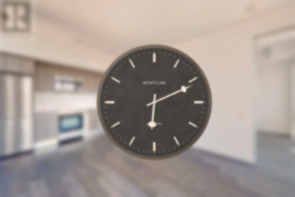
**6:11**
